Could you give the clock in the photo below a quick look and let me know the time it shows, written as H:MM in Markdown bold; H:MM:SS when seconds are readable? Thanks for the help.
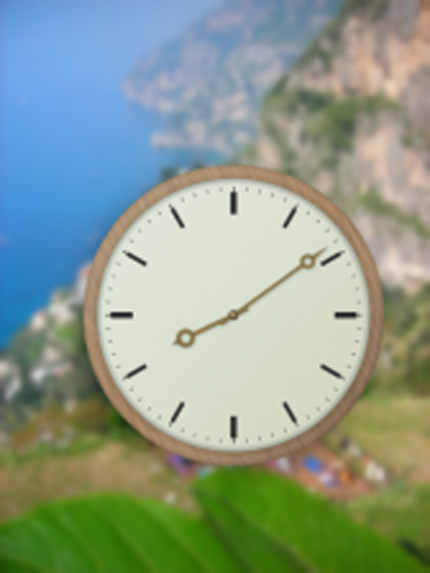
**8:09**
